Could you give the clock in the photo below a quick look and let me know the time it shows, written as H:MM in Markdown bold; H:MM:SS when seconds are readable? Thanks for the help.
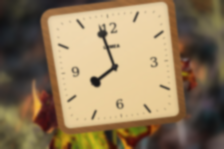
**7:58**
